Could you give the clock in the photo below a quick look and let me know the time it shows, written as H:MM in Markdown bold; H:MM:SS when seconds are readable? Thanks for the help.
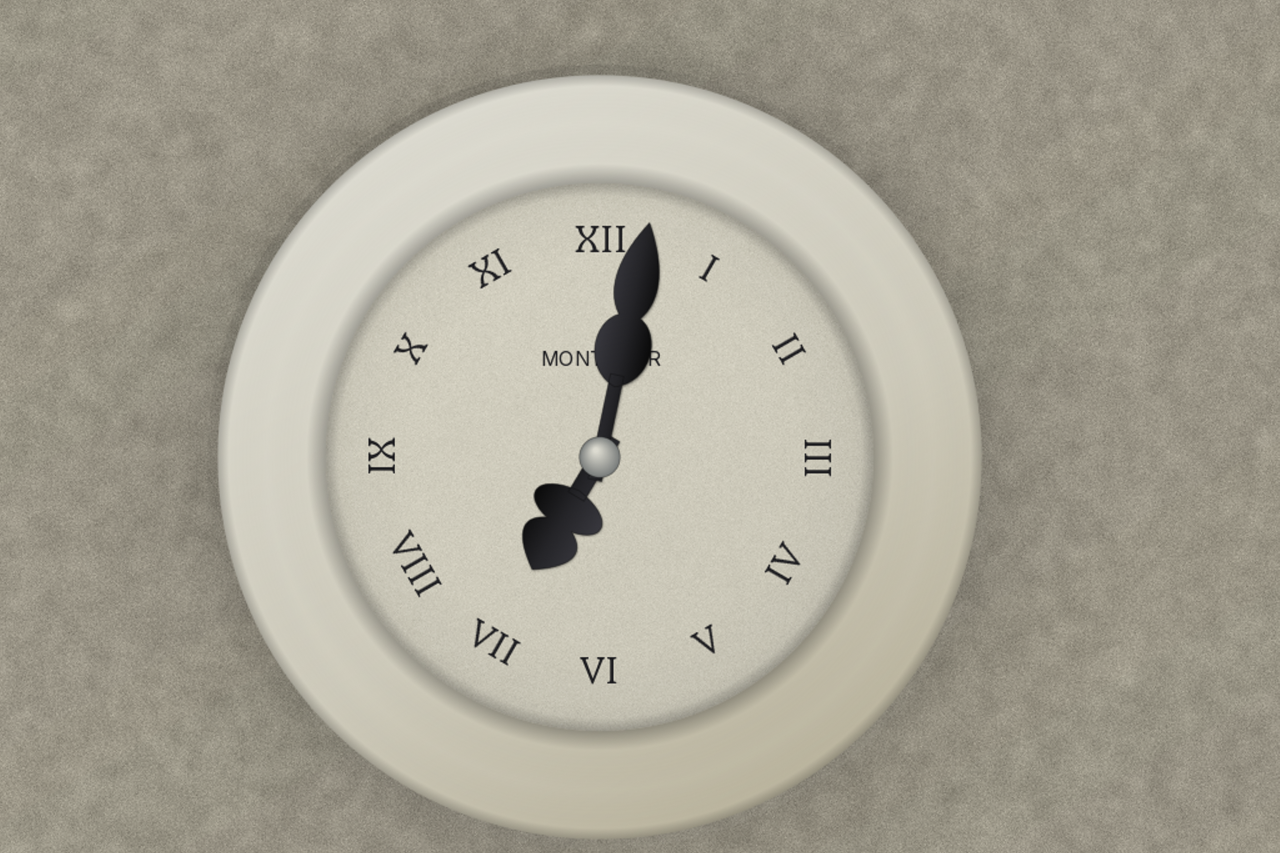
**7:02**
